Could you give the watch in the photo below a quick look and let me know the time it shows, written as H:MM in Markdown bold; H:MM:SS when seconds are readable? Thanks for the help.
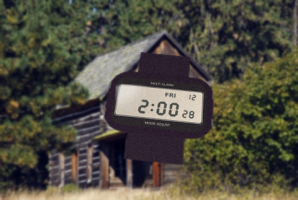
**2:00:28**
